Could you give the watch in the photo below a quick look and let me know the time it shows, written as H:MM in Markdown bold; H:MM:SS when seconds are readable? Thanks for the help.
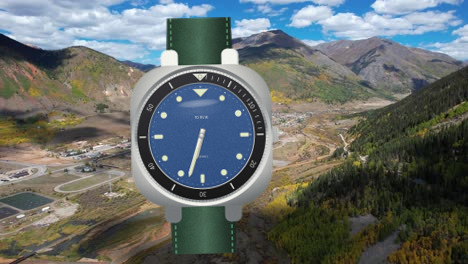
**6:33**
